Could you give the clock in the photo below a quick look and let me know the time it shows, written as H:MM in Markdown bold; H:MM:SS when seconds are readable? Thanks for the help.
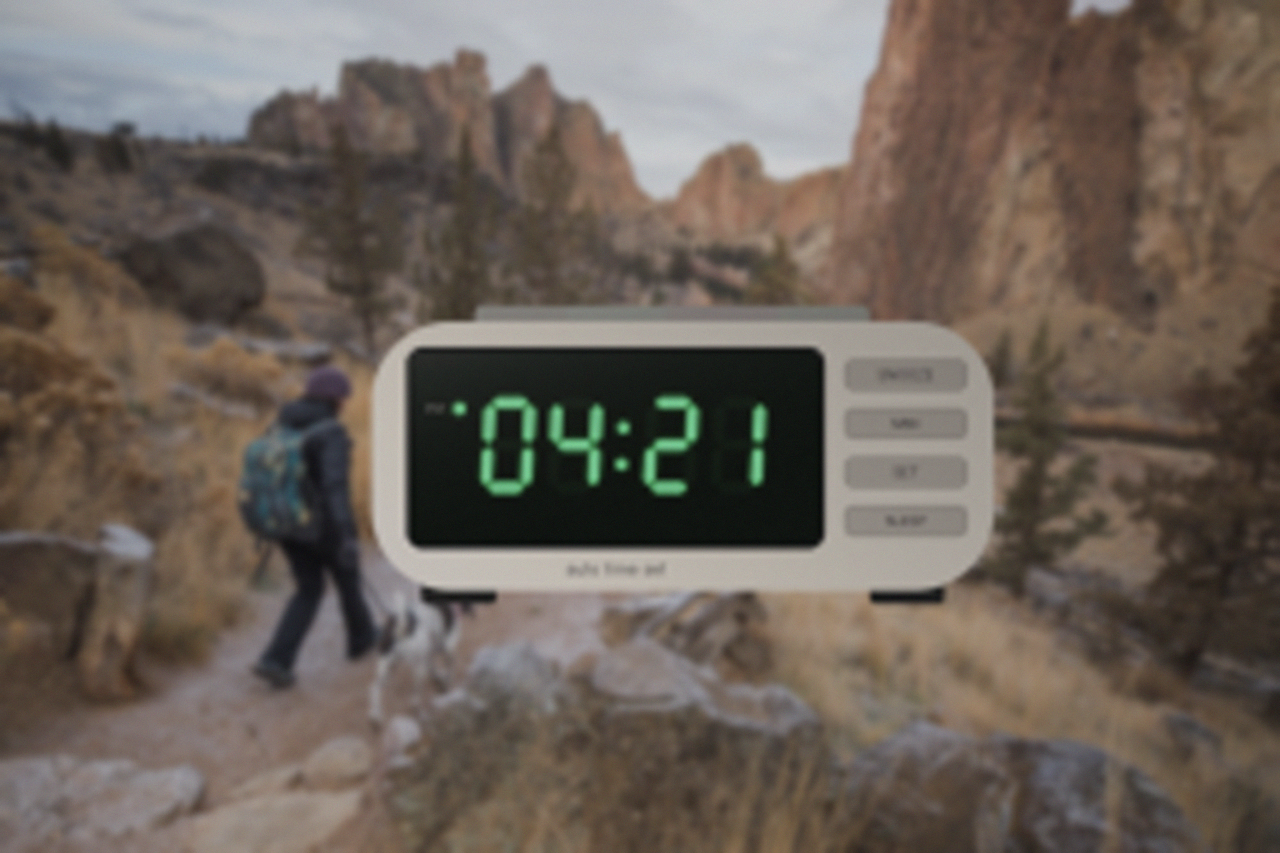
**4:21**
